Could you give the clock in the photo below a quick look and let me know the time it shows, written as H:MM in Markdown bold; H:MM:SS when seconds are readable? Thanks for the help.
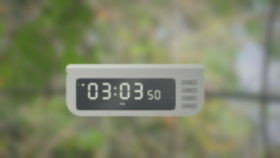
**3:03:50**
